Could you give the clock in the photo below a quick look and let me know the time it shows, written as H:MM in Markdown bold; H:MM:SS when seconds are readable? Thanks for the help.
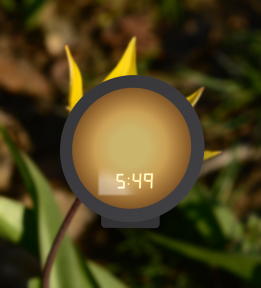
**5:49**
